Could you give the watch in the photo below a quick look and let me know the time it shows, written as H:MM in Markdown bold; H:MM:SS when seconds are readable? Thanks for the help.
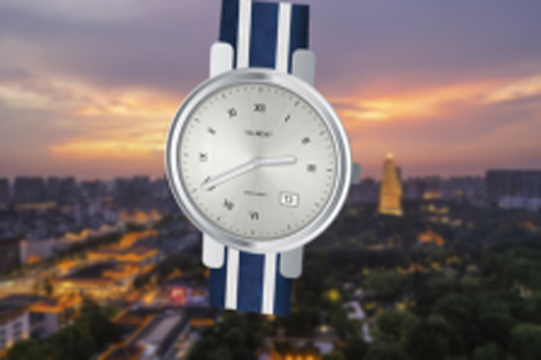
**2:40**
